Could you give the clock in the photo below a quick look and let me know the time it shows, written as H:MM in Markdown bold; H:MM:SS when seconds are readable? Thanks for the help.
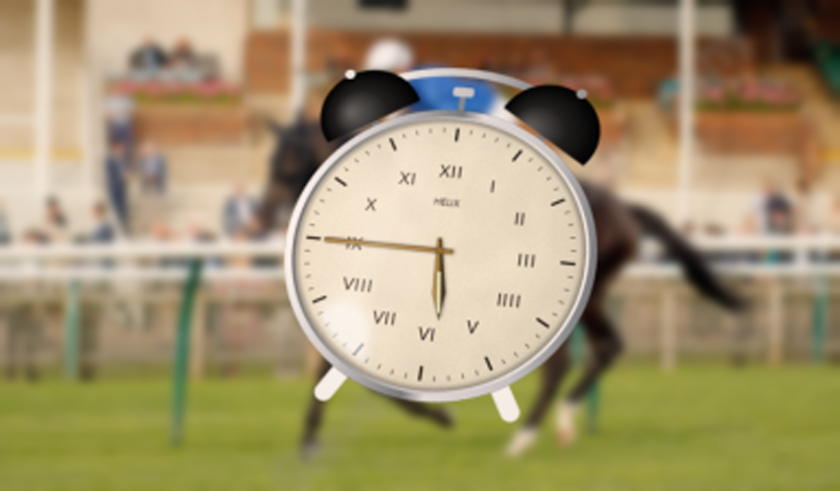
**5:45**
